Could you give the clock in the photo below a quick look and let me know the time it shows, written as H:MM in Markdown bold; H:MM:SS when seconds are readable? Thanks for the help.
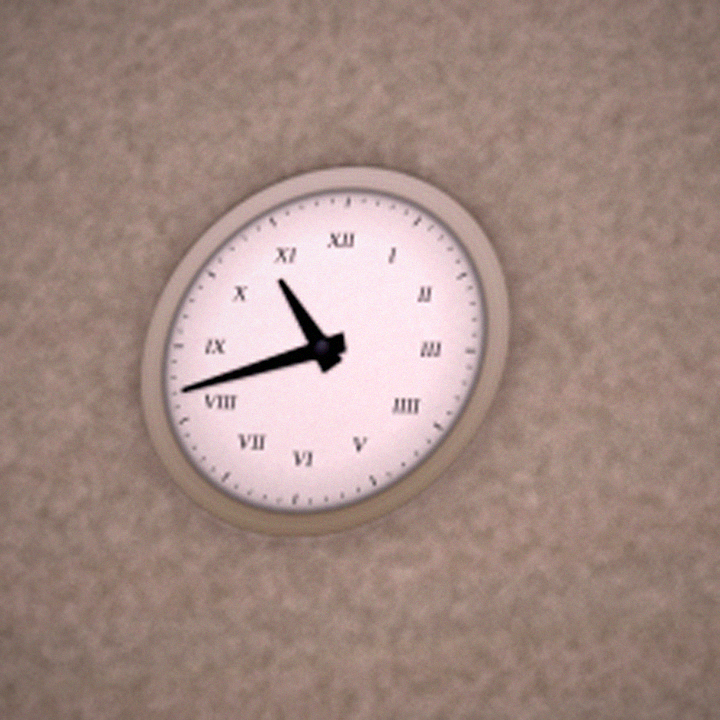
**10:42**
